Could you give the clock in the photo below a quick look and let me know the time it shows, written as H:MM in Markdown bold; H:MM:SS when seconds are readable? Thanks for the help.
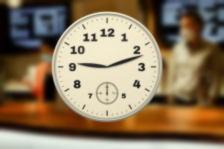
**9:12**
